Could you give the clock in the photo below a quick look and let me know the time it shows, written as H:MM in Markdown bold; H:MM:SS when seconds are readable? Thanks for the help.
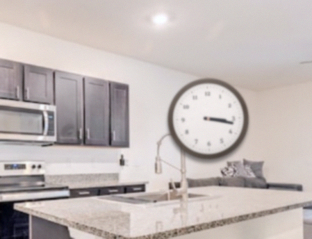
**3:17**
